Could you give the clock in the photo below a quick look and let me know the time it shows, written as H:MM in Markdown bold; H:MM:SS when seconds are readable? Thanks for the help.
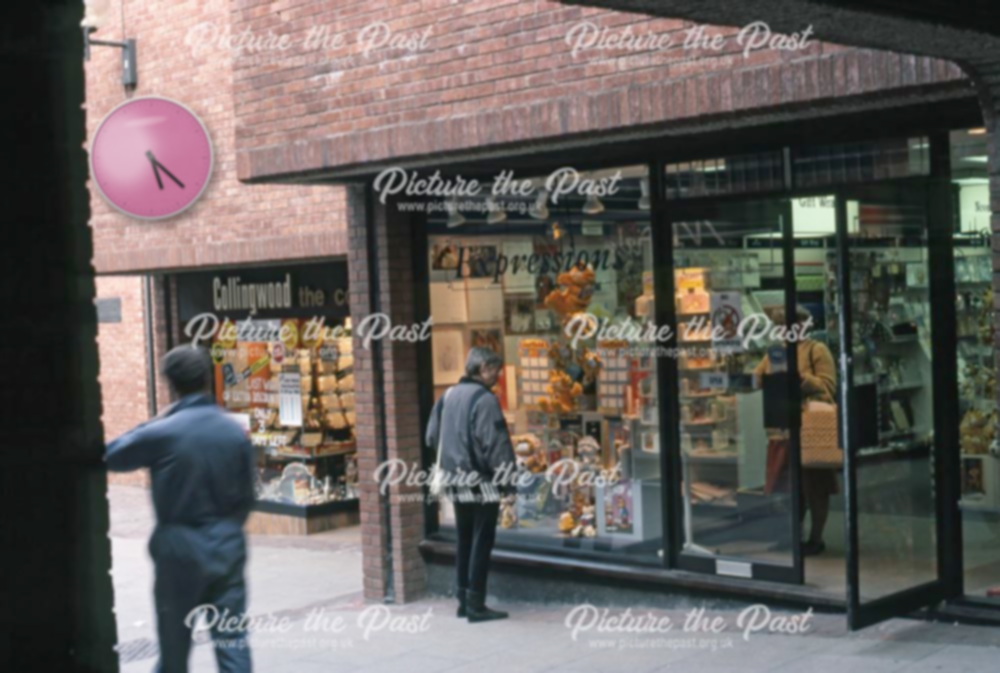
**5:22**
